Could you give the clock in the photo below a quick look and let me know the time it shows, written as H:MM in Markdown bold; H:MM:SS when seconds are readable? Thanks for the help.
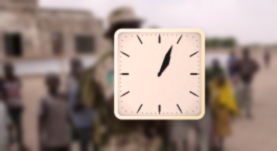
**1:04**
